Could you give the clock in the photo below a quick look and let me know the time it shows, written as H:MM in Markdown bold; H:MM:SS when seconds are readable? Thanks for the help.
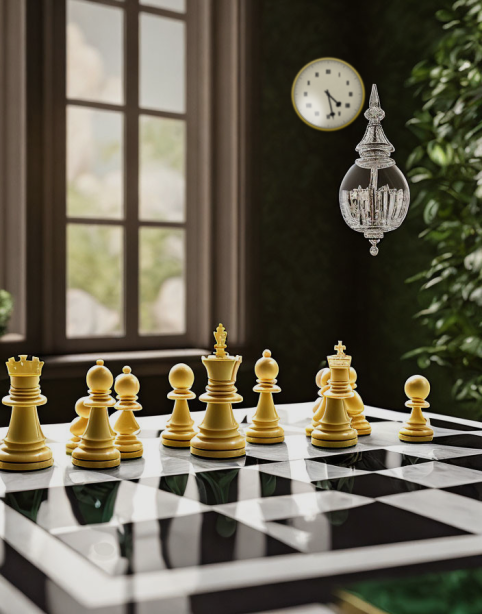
**4:28**
